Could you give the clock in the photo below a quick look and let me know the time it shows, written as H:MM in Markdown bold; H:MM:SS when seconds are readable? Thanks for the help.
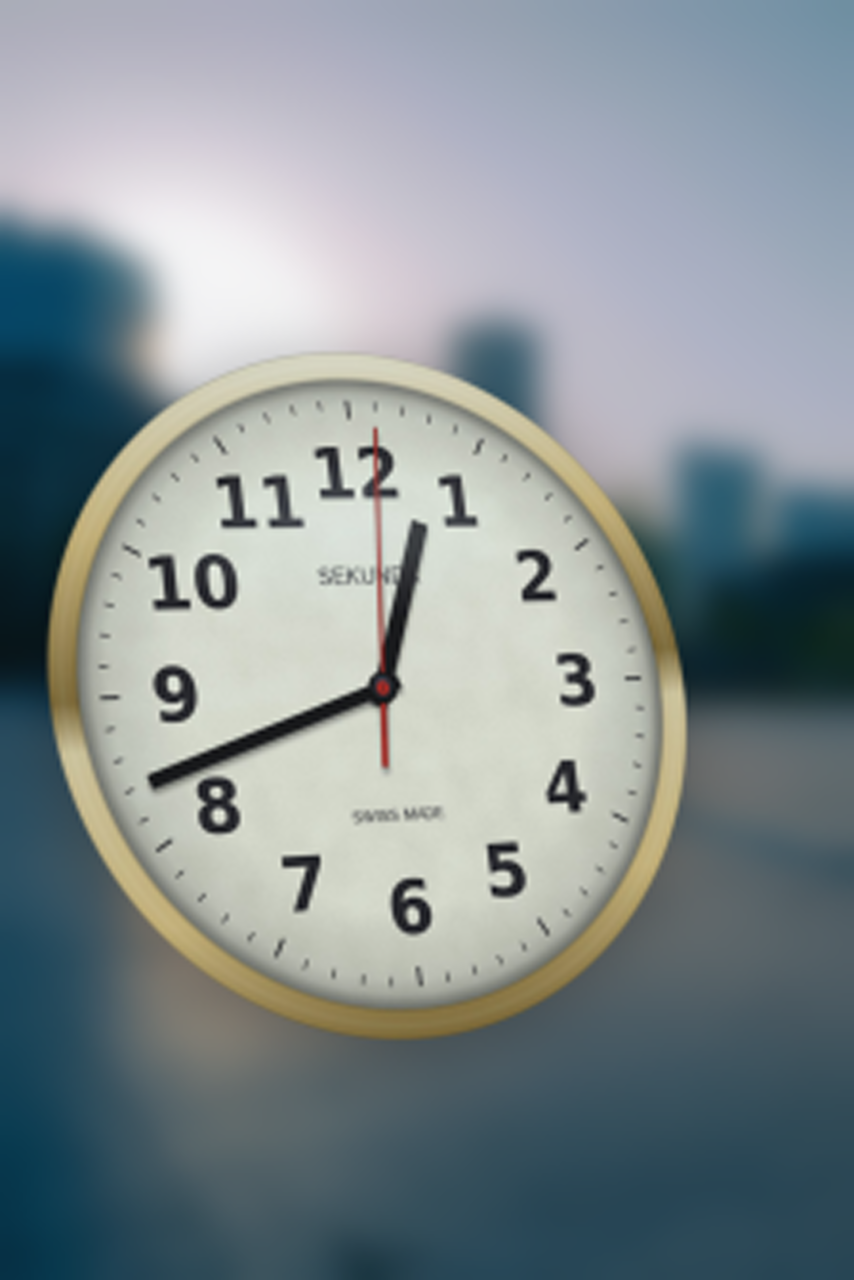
**12:42:01**
